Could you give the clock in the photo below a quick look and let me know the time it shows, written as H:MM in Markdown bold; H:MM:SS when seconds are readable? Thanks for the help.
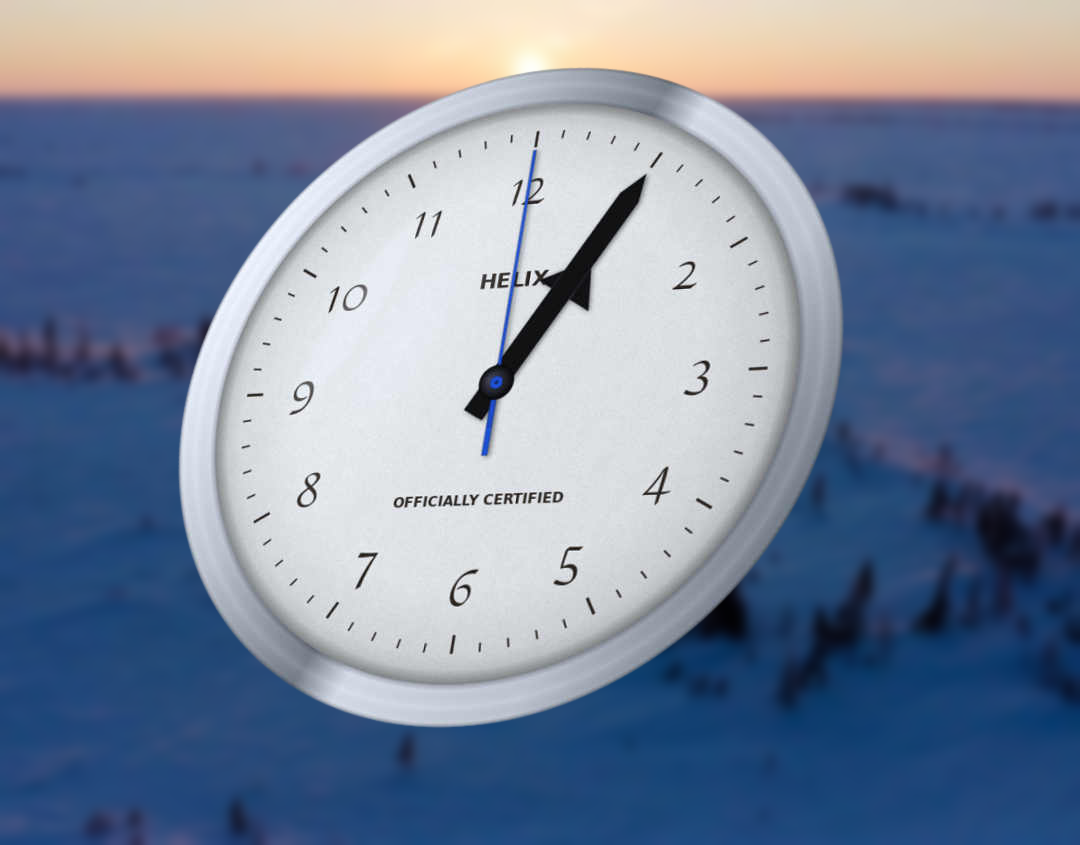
**1:05:00**
